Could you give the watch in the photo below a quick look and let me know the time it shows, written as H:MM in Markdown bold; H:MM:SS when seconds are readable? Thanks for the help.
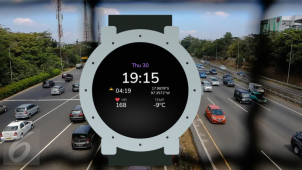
**19:15**
